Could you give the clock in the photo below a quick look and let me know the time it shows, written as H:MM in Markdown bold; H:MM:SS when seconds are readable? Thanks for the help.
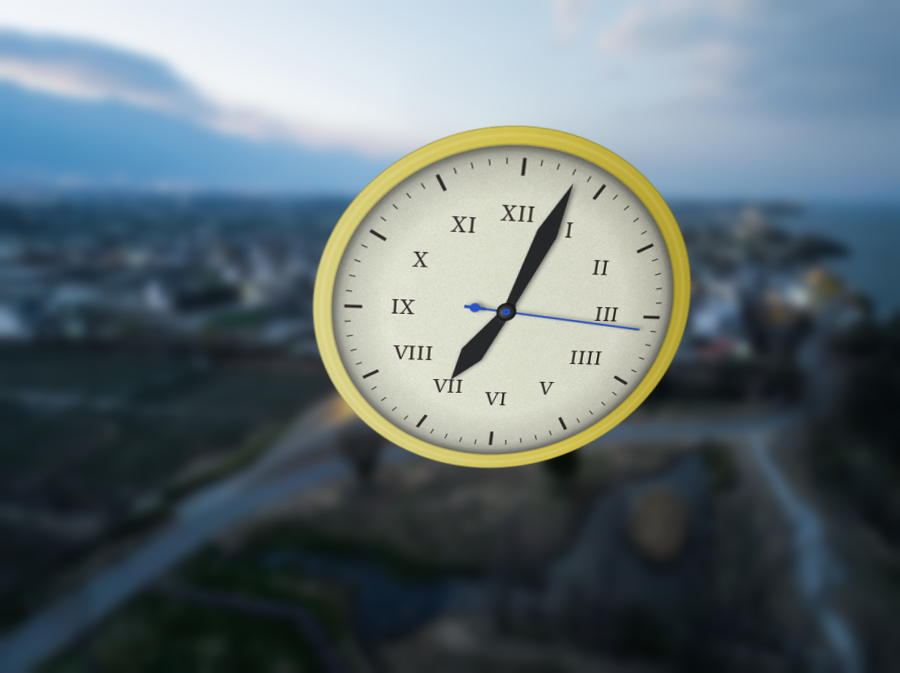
**7:03:16**
